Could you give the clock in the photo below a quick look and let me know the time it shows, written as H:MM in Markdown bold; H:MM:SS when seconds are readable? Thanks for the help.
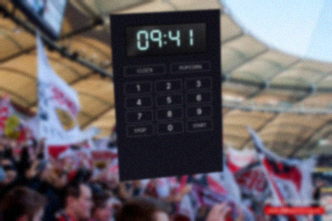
**9:41**
